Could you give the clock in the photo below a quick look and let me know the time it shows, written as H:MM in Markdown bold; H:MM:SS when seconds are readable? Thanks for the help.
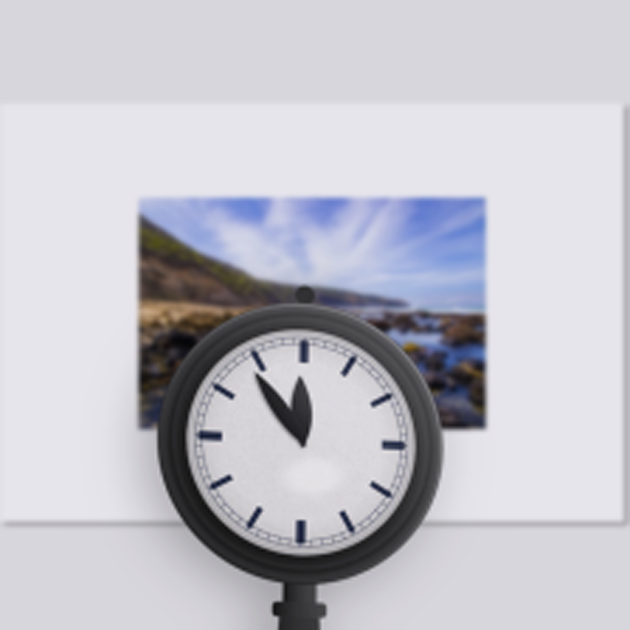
**11:54**
